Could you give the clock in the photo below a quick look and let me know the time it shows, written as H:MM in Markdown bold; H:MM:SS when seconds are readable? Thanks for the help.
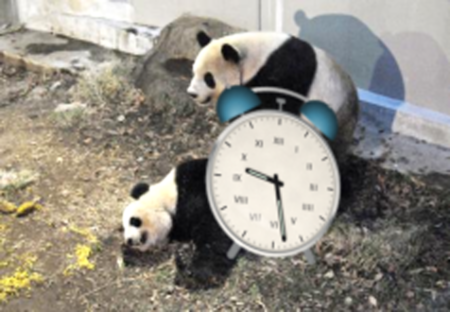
**9:28**
